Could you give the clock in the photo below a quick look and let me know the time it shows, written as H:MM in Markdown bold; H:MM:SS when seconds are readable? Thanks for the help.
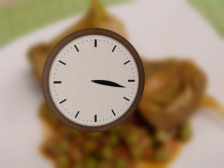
**3:17**
